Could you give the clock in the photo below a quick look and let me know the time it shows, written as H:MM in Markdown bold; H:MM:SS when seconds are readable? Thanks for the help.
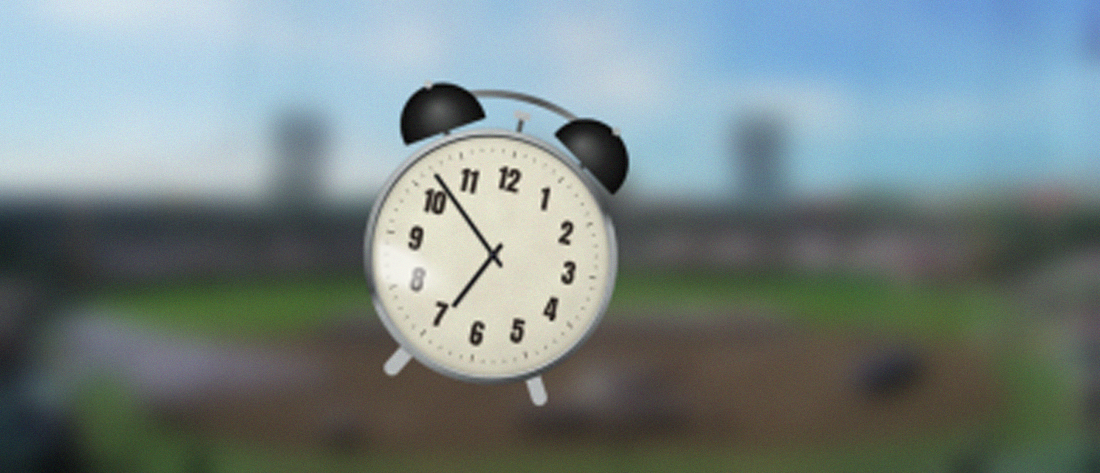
**6:52**
